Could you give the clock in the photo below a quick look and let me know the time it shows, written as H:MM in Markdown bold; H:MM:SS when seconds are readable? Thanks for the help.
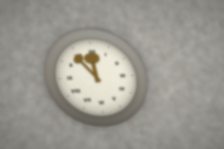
**11:54**
